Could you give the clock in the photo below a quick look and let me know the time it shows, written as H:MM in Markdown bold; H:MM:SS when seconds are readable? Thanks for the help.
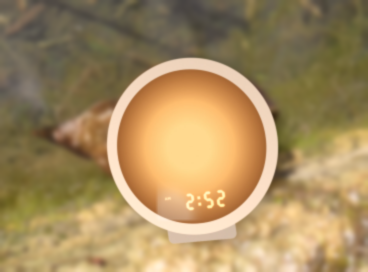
**2:52**
